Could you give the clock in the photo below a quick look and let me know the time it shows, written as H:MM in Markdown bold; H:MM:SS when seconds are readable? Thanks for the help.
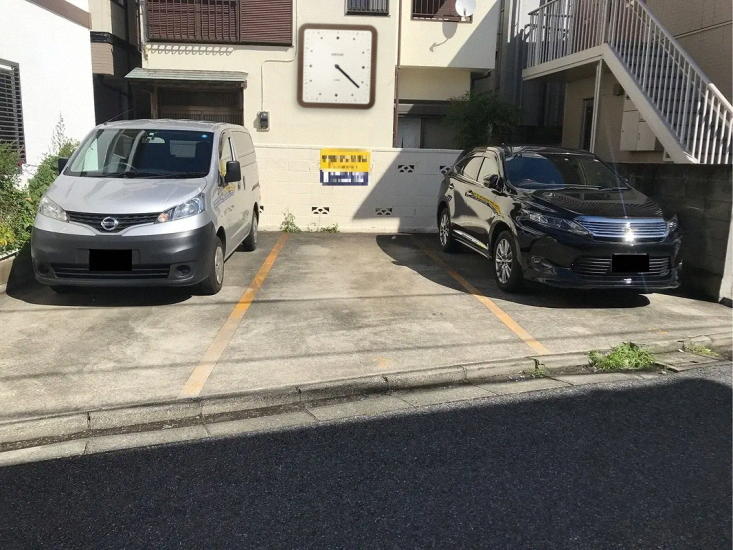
**4:22**
